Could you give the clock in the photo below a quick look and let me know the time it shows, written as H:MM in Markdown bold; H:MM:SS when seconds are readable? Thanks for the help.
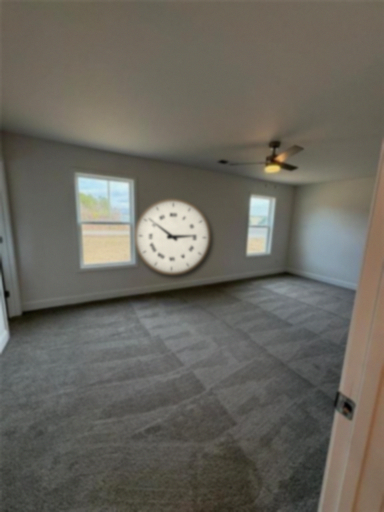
**2:51**
